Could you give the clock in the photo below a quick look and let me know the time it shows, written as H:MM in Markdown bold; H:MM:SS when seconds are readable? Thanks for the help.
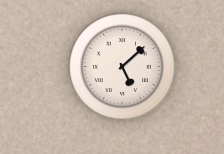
**5:08**
